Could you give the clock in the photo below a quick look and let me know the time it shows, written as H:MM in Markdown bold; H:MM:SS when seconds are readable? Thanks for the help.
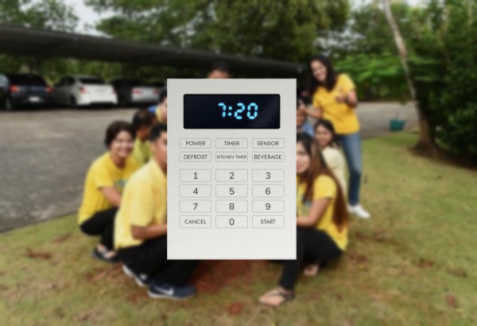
**7:20**
